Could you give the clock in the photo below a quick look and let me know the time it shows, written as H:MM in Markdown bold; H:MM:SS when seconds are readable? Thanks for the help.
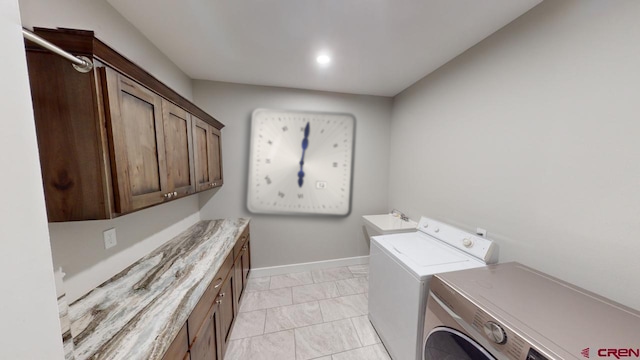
**6:01**
